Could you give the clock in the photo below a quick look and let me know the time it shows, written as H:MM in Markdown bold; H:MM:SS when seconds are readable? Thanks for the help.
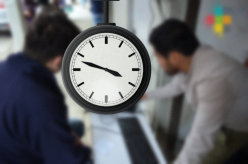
**3:48**
